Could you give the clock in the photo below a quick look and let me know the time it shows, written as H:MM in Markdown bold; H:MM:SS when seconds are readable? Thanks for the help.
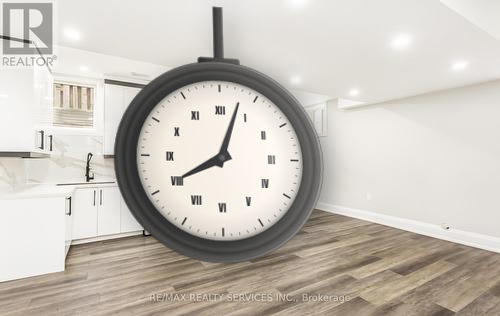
**8:03**
